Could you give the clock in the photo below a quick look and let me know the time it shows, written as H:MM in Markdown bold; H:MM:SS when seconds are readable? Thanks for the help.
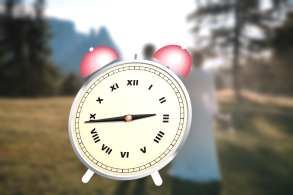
**2:44**
